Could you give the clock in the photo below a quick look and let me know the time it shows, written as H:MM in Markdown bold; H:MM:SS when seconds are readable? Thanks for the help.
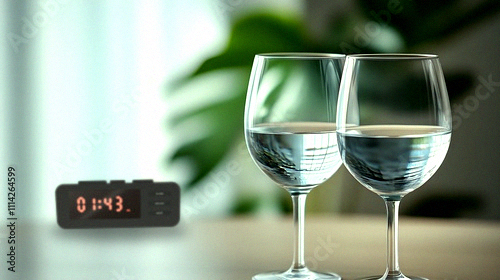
**1:43**
